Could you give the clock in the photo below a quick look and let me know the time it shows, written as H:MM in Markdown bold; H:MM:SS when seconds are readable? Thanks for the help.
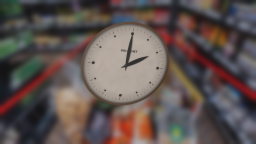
**2:00**
